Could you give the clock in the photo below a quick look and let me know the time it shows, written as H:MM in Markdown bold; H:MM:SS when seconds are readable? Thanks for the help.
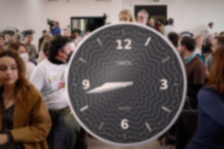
**8:43**
